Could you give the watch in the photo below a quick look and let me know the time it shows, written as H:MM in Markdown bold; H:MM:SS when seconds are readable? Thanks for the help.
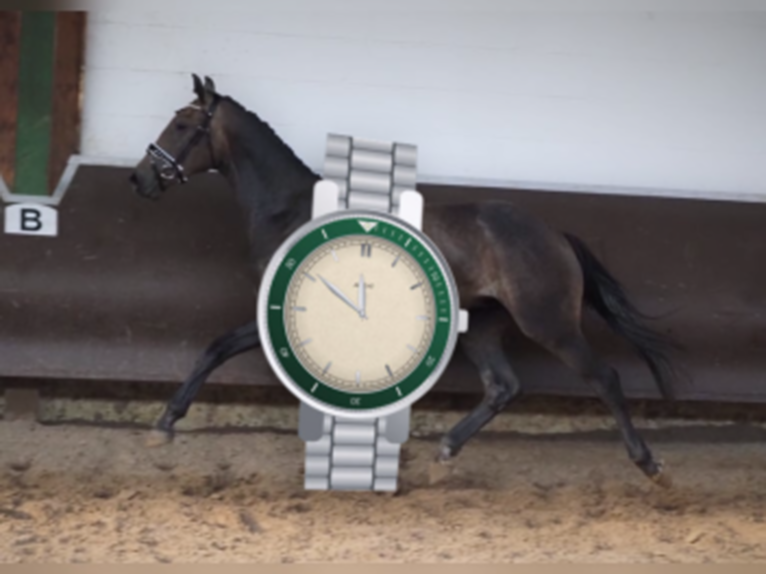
**11:51**
